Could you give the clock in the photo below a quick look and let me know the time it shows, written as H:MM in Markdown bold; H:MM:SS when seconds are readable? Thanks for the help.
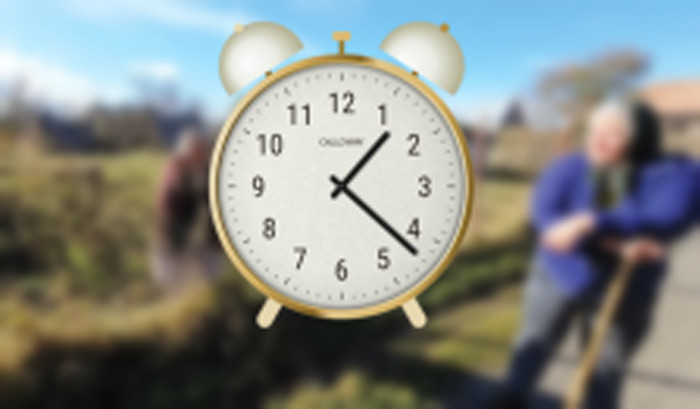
**1:22**
